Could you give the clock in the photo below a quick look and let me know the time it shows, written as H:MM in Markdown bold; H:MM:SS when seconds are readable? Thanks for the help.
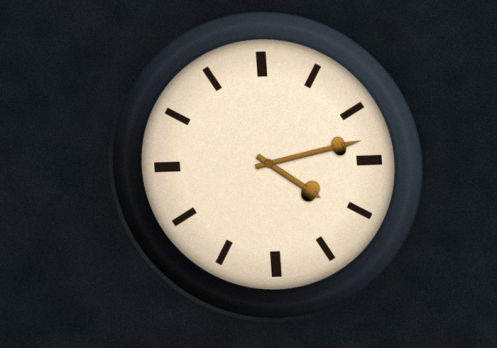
**4:13**
